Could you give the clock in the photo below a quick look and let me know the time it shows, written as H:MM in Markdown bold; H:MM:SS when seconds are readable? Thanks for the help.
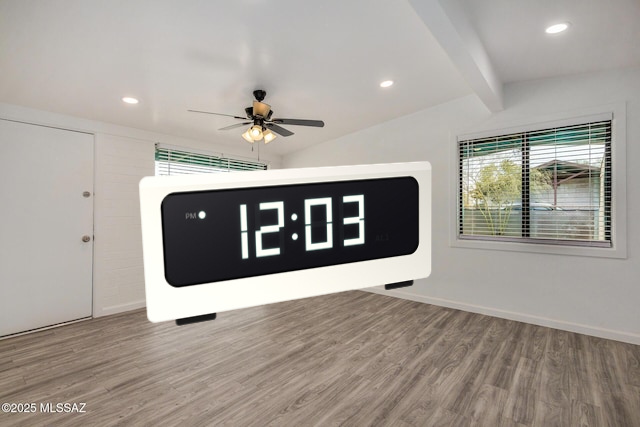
**12:03**
